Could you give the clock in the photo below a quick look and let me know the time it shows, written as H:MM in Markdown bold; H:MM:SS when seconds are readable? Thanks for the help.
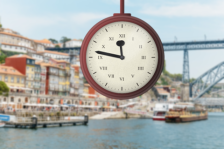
**11:47**
